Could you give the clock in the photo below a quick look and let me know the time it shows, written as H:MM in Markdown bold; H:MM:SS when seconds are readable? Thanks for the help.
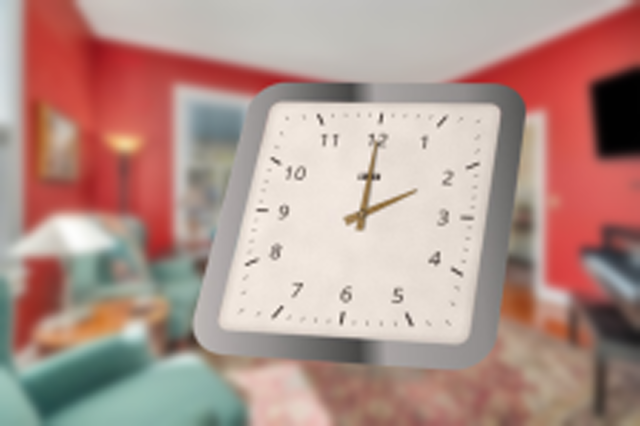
**2:00**
